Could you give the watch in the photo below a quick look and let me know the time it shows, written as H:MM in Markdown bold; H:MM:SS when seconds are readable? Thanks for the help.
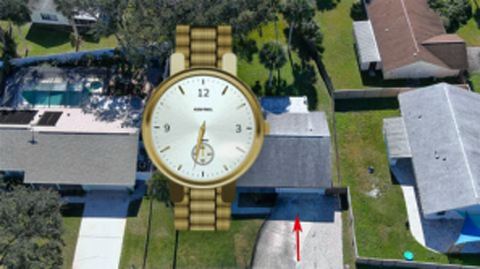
**6:32**
